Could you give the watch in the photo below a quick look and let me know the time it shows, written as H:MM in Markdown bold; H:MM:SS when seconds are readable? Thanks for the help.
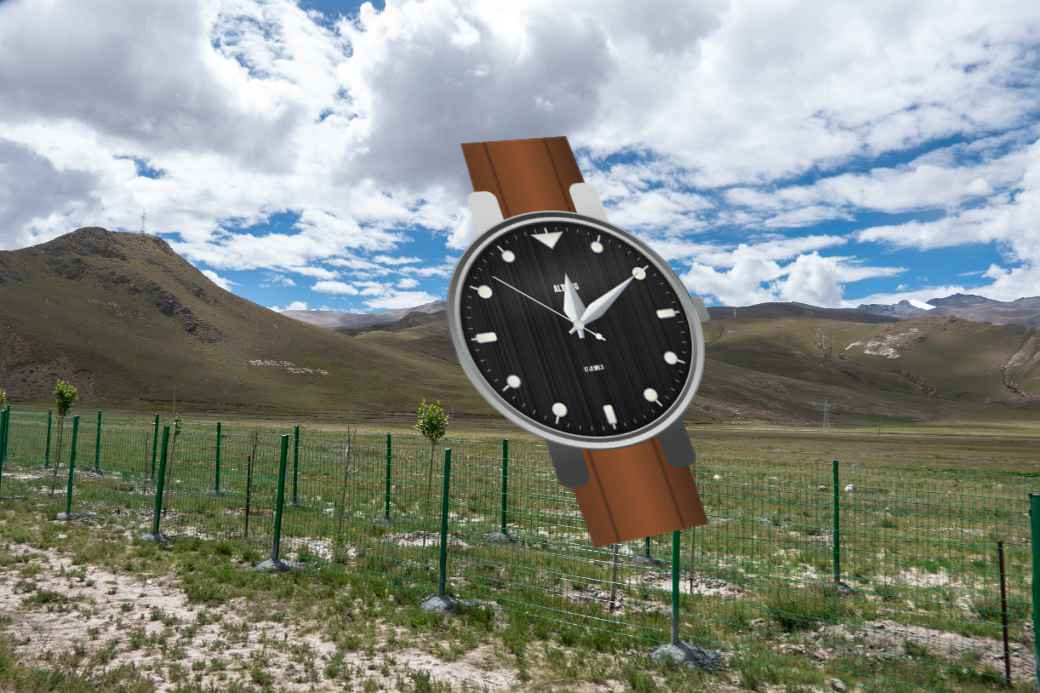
**12:09:52**
